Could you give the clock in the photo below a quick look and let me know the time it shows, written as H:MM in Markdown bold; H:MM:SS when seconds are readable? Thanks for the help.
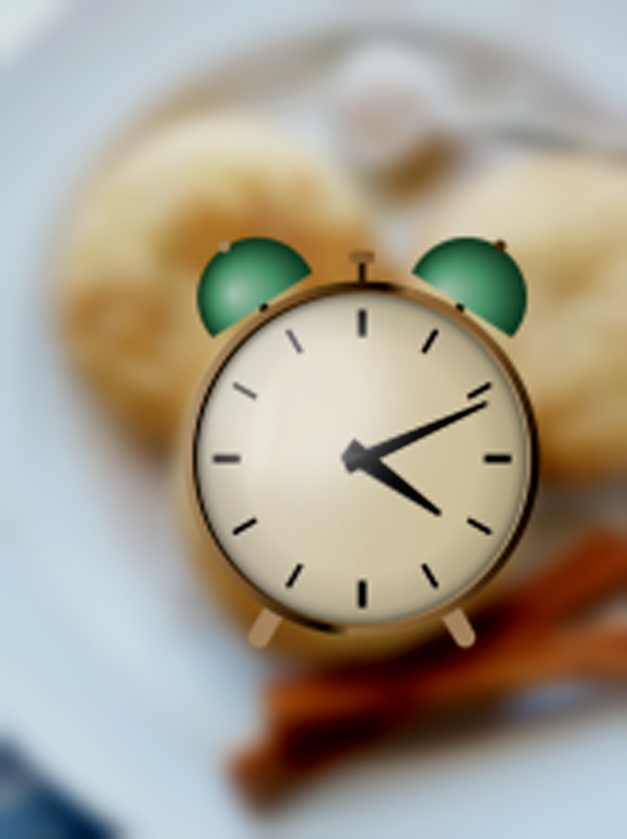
**4:11**
